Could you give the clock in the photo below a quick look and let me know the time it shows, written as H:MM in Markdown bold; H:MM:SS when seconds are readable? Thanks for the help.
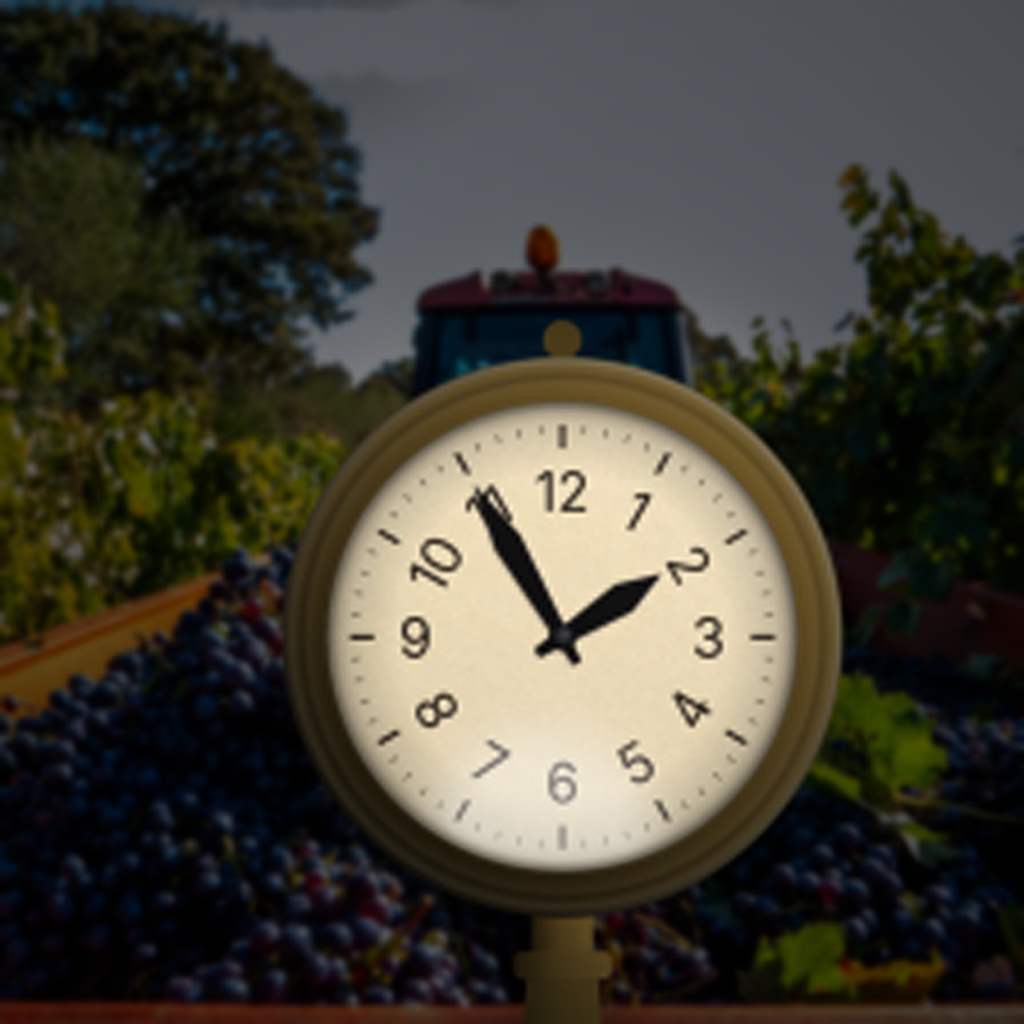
**1:55**
